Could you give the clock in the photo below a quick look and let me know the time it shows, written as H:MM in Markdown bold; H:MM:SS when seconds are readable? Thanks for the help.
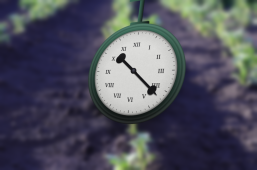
**10:22**
